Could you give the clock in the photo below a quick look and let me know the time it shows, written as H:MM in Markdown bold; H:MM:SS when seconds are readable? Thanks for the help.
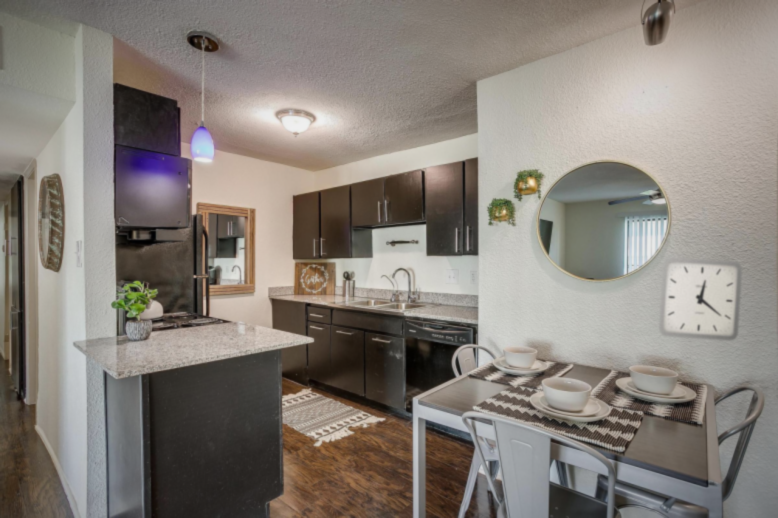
**12:21**
